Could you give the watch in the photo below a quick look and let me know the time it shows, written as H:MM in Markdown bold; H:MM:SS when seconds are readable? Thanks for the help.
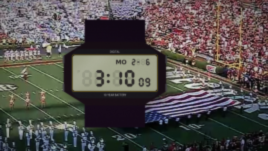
**3:10**
